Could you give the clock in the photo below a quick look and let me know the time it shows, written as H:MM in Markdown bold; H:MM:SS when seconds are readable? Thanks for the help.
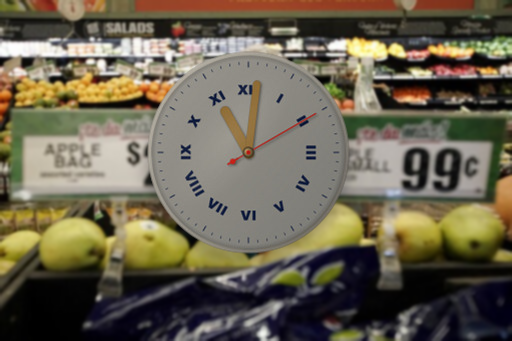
**11:01:10**
